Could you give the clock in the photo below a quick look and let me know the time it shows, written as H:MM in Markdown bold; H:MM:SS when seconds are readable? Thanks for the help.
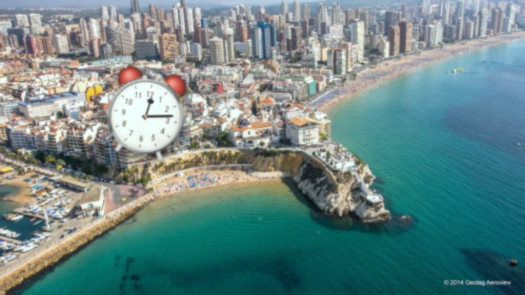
**12:13**
